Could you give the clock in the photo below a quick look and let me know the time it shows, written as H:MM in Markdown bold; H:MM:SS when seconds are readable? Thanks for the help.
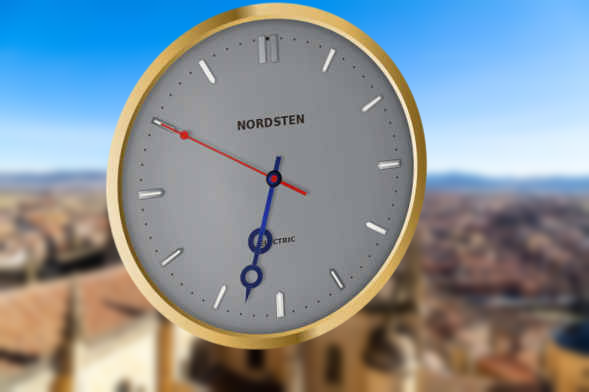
**6:32:50**
